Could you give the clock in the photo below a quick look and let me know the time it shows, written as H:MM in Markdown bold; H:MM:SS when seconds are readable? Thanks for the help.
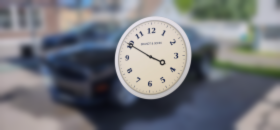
**3:50**
